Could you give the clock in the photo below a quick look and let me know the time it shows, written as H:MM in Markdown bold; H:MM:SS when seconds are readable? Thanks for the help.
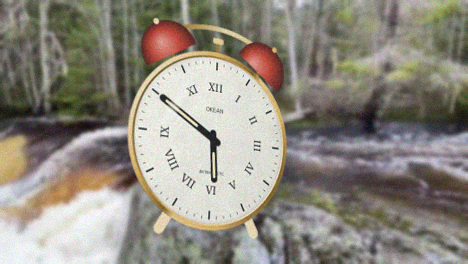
**5:50**
